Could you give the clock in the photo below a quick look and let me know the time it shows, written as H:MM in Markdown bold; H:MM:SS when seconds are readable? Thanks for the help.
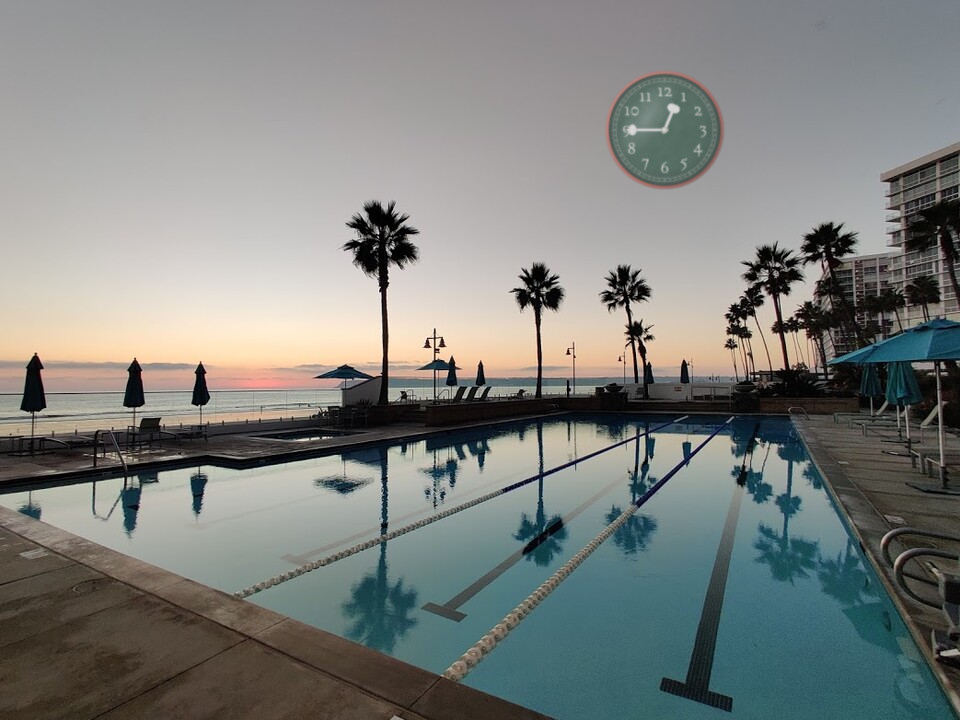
**12:45**
